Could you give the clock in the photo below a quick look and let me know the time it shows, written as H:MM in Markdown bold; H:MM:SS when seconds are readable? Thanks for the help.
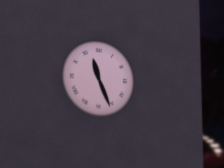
**11:26**
